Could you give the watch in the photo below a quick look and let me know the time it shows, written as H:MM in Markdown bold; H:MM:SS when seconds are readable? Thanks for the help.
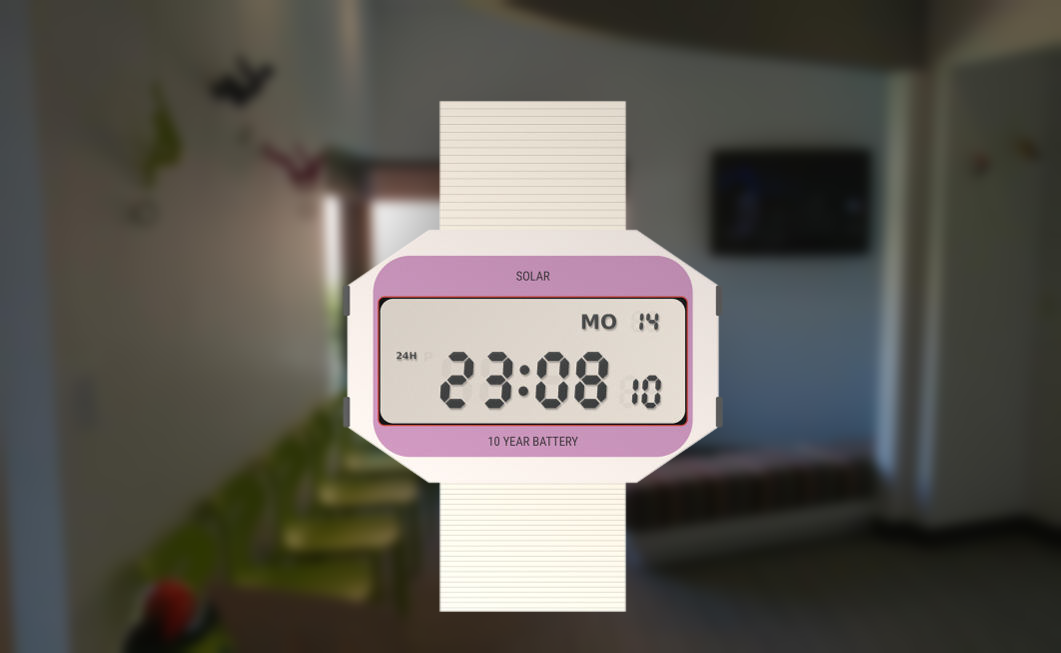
**23:08:10**
